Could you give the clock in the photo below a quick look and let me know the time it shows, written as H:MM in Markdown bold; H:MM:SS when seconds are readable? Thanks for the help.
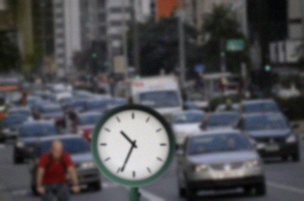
**10:34**
